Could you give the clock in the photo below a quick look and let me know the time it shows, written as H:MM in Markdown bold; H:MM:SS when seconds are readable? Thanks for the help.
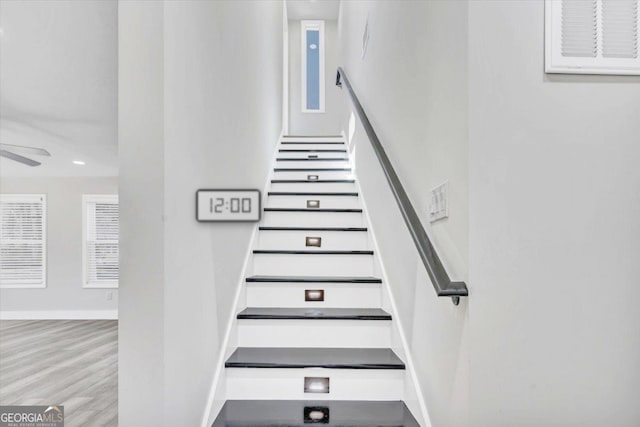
**12:00**
